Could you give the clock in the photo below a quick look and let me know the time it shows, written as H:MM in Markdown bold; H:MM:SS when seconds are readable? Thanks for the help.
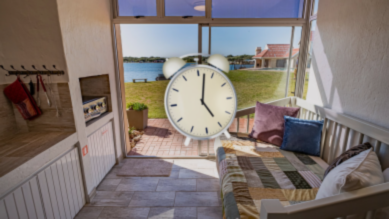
**5:02**
